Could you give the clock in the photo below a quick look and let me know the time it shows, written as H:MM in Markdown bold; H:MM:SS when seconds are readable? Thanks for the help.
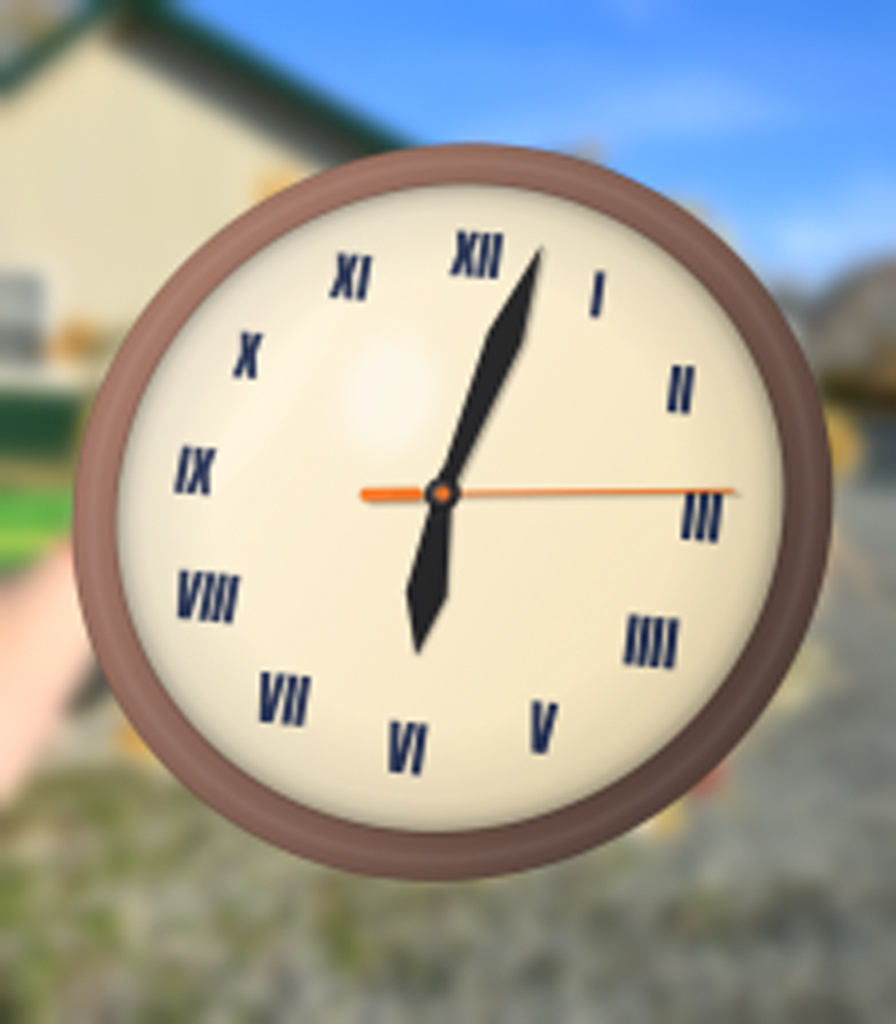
**6:02:14**
